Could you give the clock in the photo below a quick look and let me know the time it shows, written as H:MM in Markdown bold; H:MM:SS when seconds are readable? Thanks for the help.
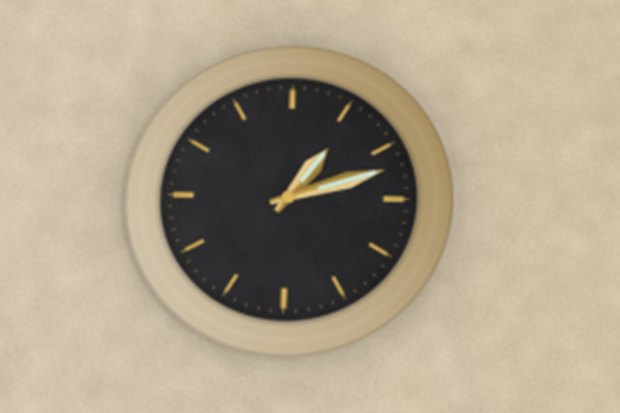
**1:12**
